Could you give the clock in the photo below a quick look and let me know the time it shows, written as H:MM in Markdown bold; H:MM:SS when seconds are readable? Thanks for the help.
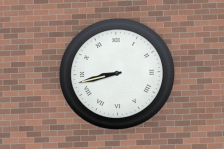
**8:43**
